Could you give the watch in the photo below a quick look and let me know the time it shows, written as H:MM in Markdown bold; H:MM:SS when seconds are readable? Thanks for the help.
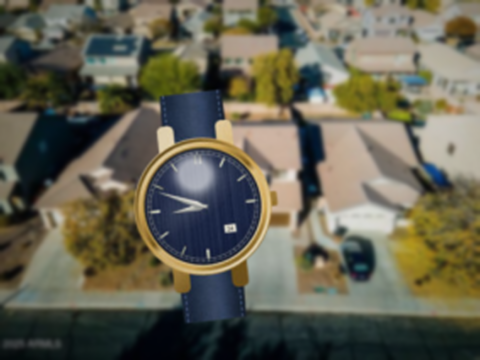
**8:49**
